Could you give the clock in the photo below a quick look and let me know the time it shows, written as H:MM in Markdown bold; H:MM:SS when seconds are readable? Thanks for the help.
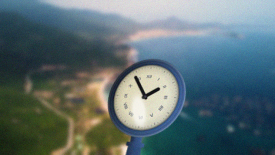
**1:54**
